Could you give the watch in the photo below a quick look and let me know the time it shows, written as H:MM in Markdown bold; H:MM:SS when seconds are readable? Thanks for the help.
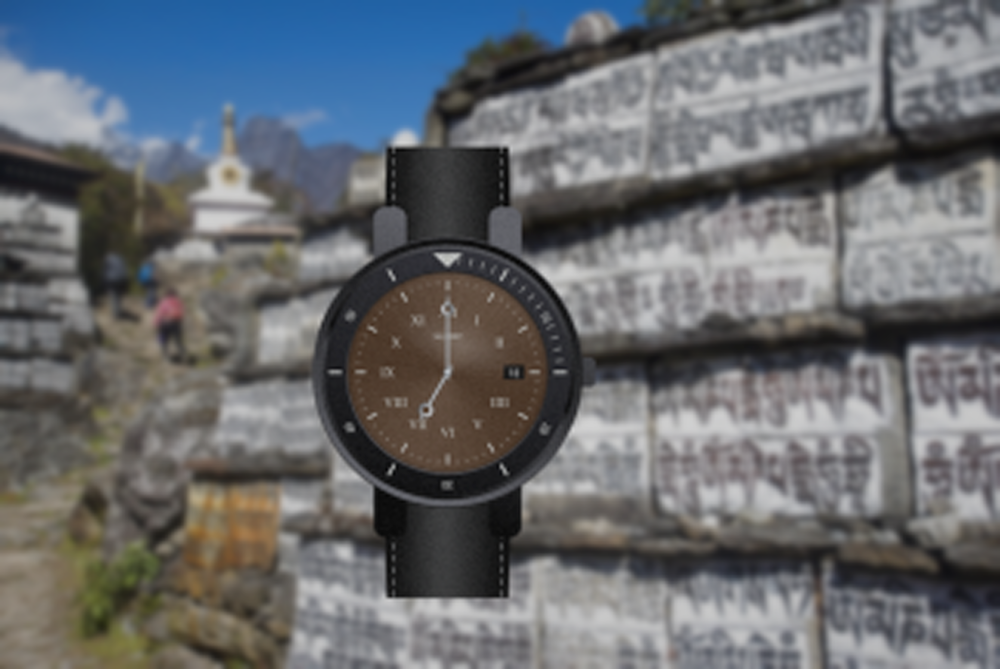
**7:00**
